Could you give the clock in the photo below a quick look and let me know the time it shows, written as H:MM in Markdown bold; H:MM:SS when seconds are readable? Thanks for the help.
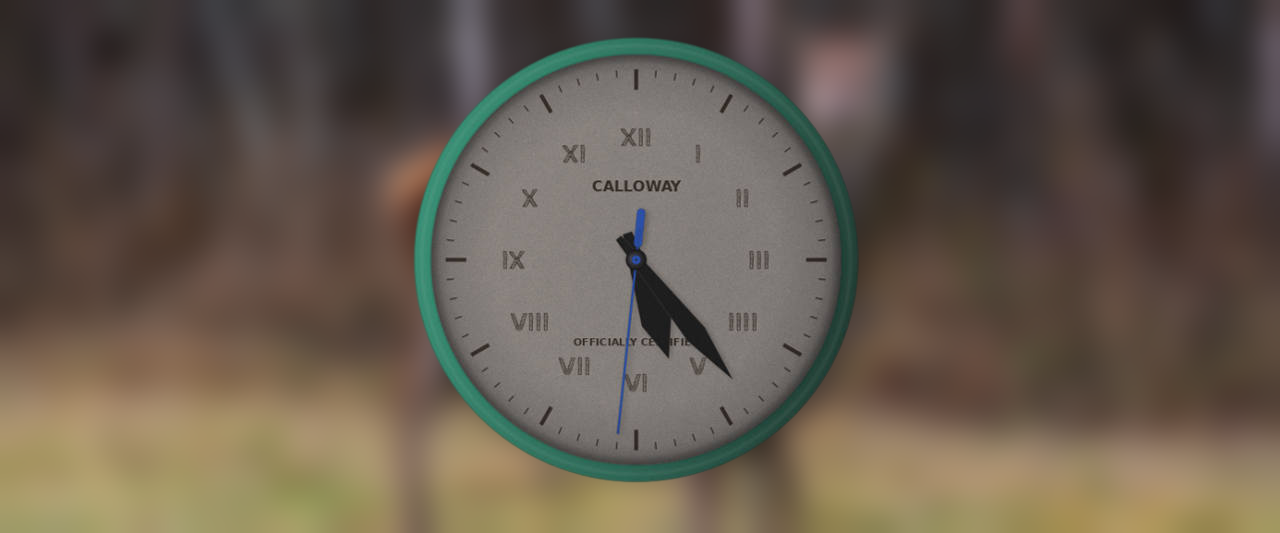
**5:23:31**
